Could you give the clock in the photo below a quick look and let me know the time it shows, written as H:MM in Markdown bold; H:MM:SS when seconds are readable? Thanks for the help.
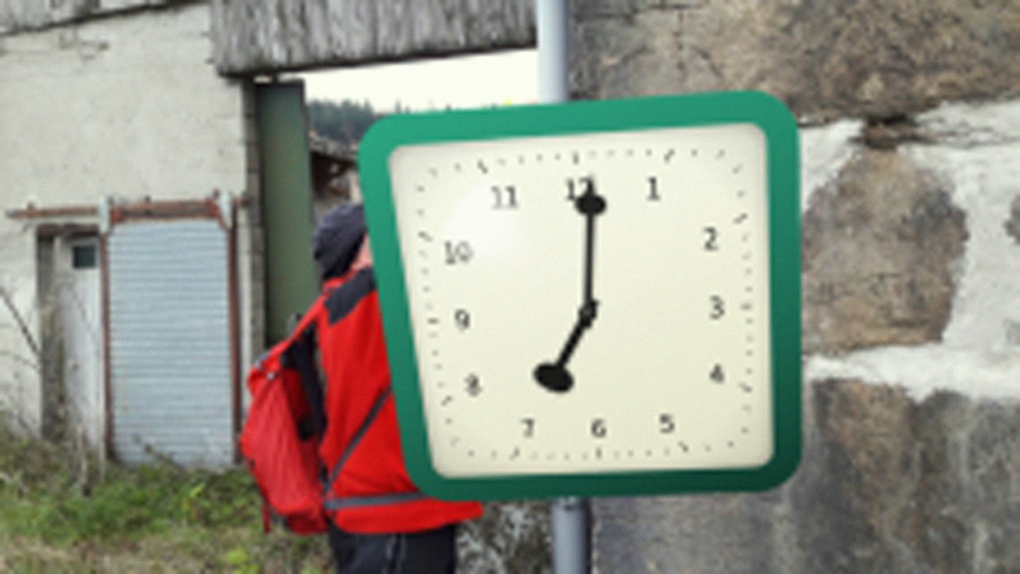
**7:01**
